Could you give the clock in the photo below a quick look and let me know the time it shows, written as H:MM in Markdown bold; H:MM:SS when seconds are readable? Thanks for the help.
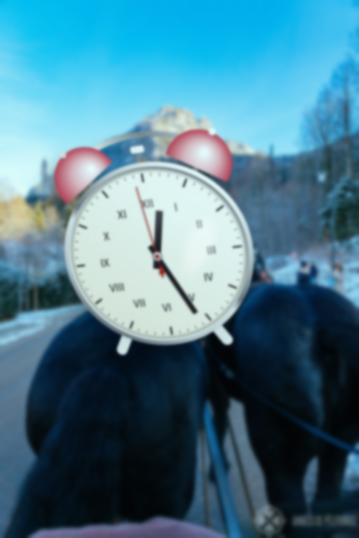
**12:25:59**
